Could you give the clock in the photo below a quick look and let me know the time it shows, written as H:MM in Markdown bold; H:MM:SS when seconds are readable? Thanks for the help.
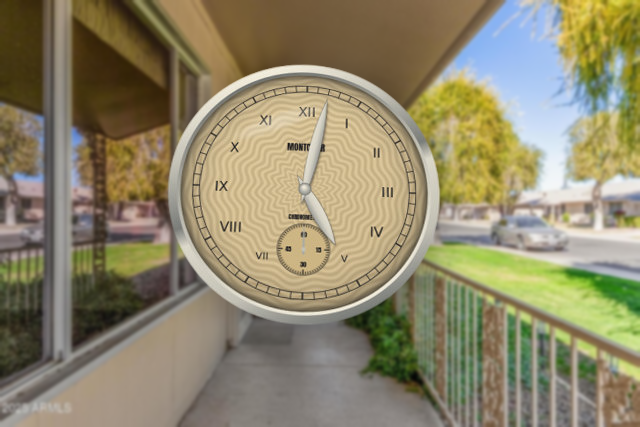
**5:02**
